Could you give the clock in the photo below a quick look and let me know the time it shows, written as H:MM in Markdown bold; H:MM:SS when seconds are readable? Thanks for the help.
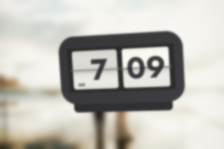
**7:09**
